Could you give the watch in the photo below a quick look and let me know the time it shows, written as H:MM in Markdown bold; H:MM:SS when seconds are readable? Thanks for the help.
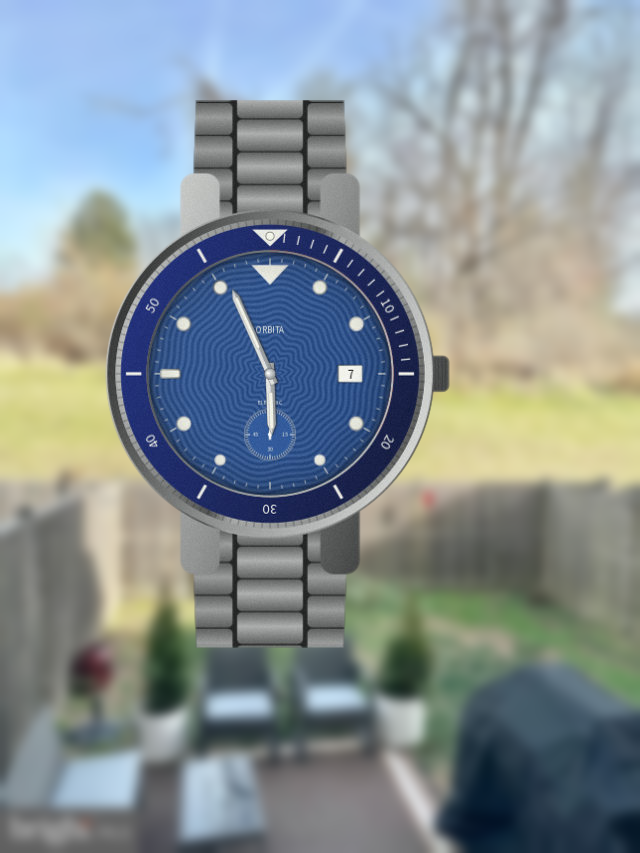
**5:56**
